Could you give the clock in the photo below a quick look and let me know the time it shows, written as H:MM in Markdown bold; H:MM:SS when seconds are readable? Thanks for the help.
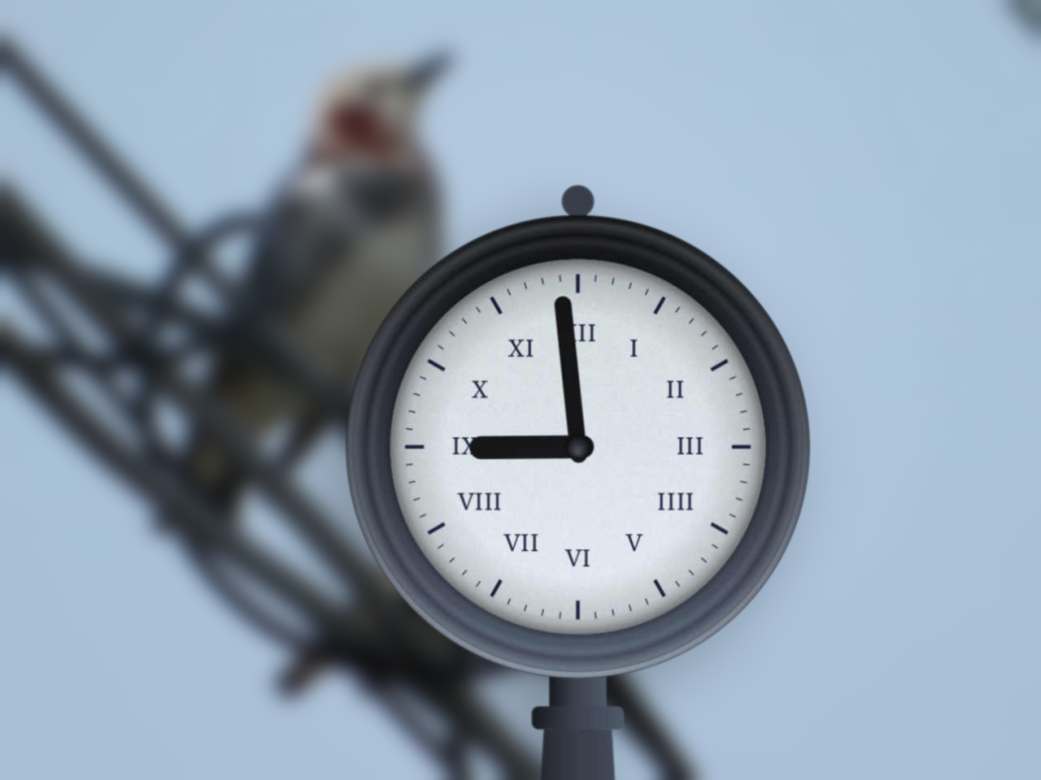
**8:59**
